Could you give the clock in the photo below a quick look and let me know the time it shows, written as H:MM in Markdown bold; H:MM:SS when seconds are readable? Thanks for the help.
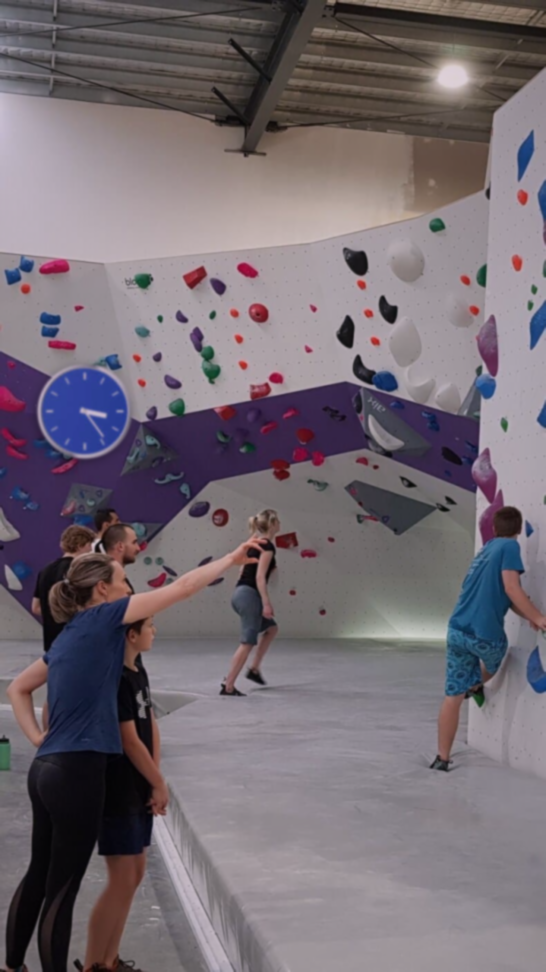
**3:24**
